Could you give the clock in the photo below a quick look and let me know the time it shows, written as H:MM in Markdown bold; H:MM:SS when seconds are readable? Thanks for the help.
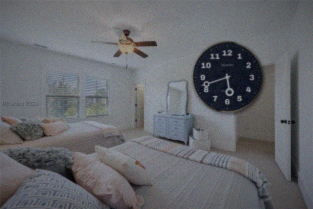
**5:42**
